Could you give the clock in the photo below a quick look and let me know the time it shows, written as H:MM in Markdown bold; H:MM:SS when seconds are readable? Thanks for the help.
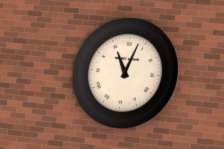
**11:03**
